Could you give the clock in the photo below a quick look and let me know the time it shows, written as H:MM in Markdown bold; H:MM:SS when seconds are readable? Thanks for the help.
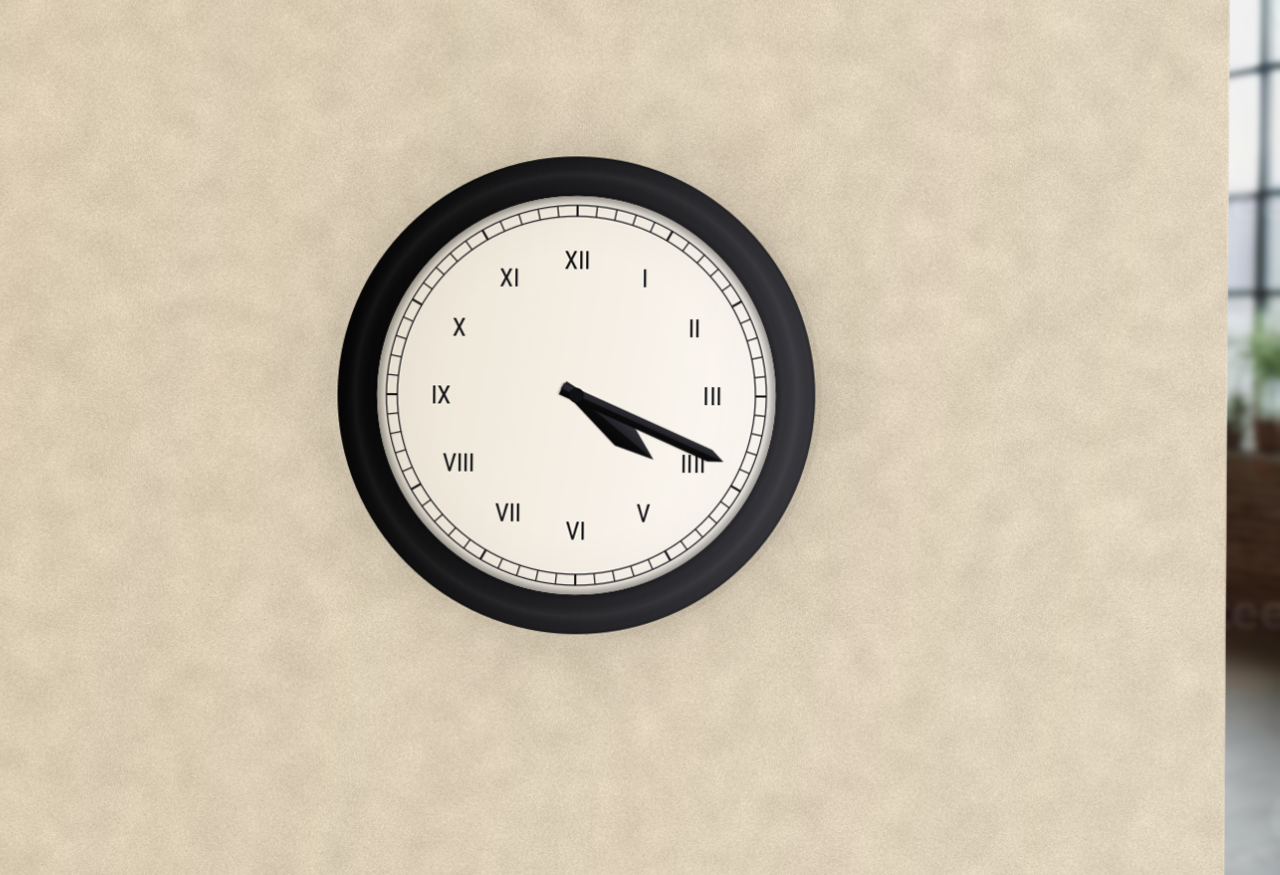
**4:19**
